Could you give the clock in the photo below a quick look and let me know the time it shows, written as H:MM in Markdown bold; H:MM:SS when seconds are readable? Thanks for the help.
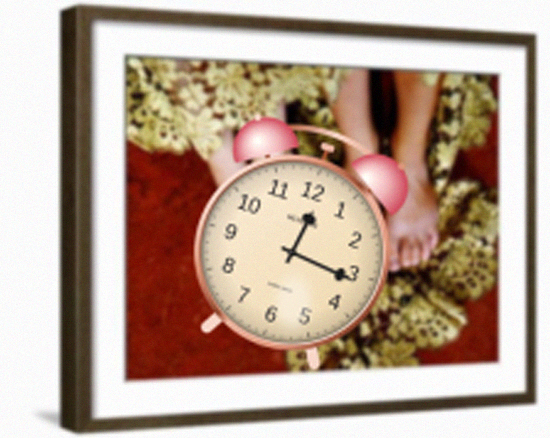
**12:16**
